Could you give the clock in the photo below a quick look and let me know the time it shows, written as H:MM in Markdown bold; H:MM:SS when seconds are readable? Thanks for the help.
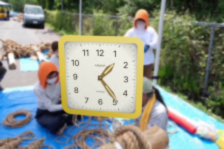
**1:24**
